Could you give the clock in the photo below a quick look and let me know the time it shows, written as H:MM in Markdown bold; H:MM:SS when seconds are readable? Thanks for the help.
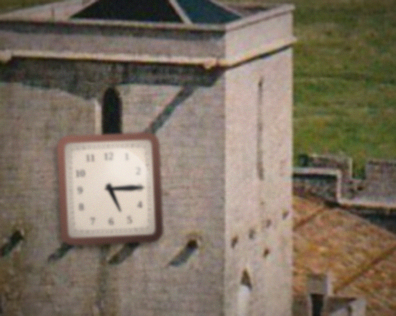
**5:15**
